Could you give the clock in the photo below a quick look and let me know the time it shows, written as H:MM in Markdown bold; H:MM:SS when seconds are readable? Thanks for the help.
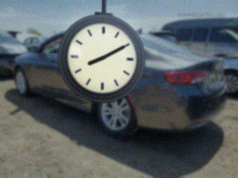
**8:10**
